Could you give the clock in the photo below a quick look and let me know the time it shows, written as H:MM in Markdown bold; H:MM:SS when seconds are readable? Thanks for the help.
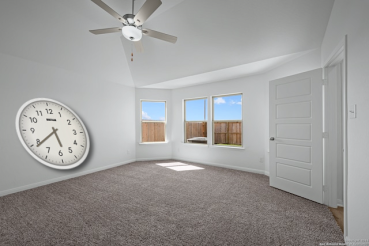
**5:39**
